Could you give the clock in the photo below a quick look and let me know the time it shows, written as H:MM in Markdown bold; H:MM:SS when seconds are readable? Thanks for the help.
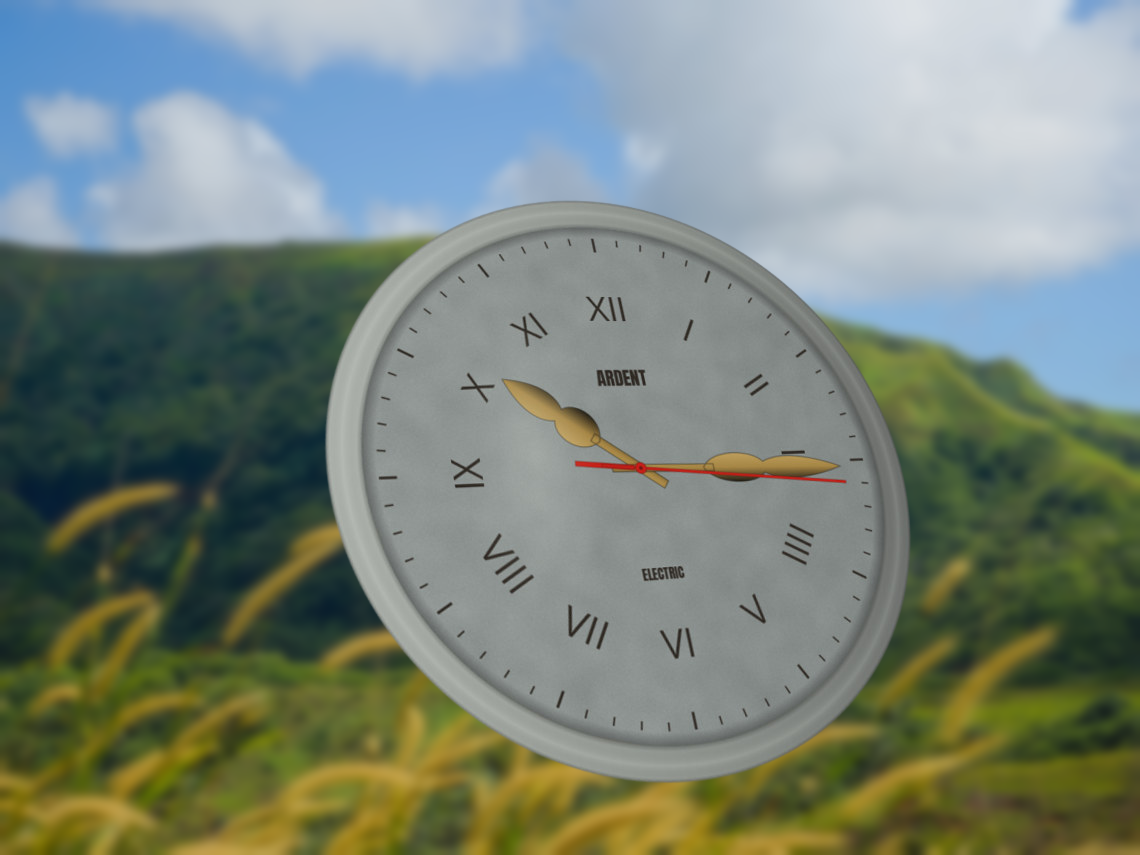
**10:15:16**
